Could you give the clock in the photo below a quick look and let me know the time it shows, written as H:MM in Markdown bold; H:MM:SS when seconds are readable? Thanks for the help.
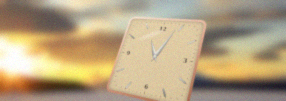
**11:04**
